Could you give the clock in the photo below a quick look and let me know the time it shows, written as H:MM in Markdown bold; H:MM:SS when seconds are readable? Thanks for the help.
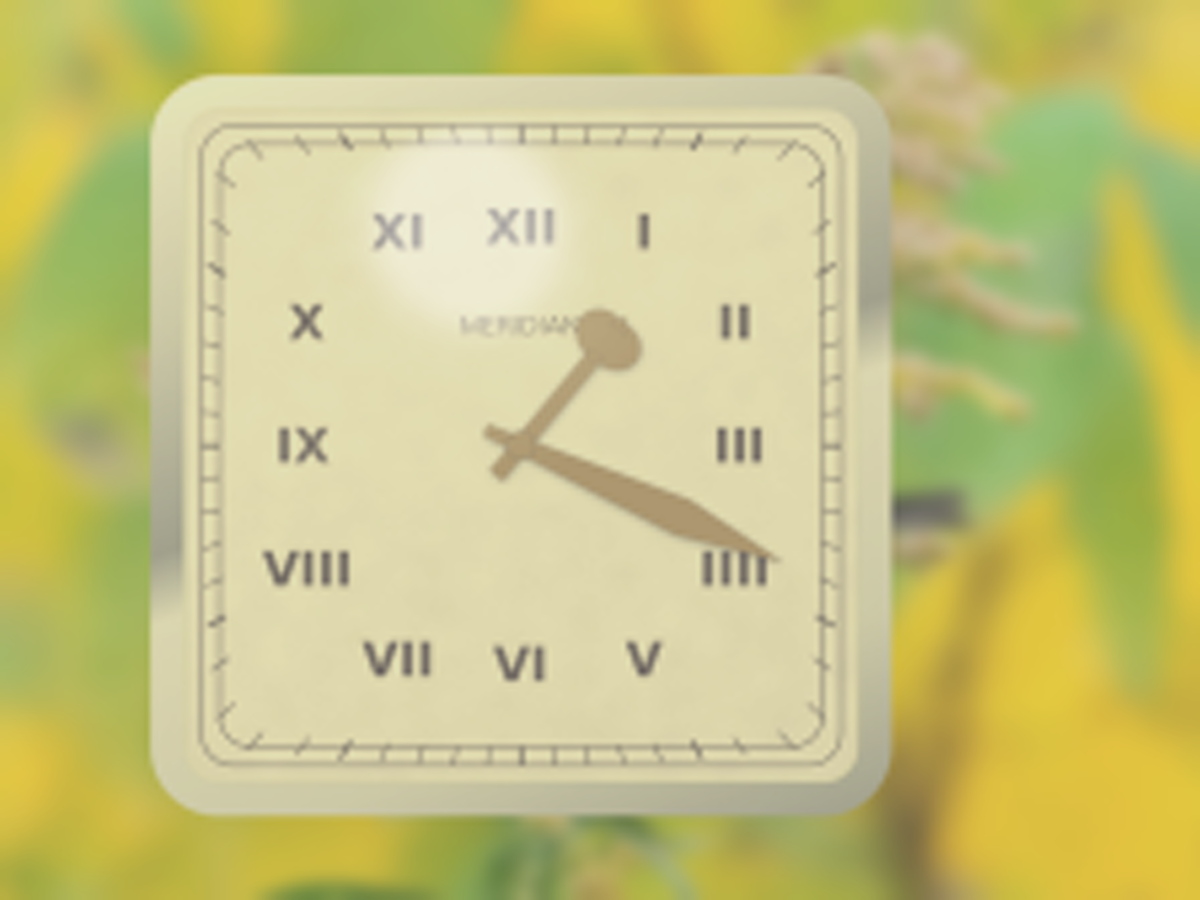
**1:19**
